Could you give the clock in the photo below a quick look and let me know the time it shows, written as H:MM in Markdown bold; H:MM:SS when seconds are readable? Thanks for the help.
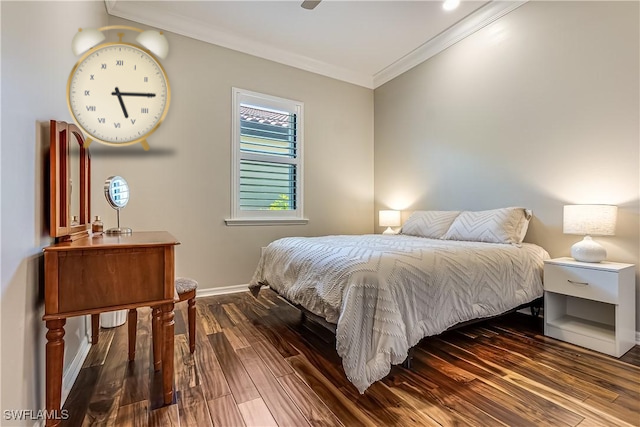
**5:15**
